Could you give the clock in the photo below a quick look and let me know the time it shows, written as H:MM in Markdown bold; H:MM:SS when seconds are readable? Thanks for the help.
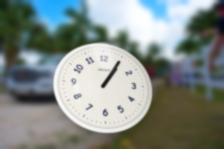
**1:05**
